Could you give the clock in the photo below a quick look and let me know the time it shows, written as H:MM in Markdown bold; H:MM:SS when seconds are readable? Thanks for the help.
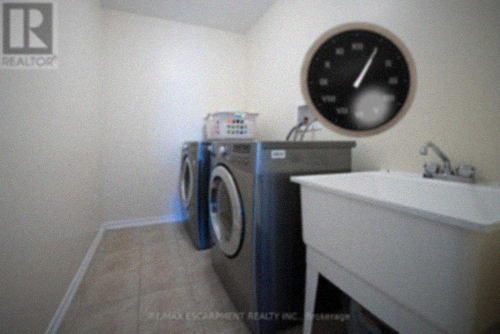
**1:05**
